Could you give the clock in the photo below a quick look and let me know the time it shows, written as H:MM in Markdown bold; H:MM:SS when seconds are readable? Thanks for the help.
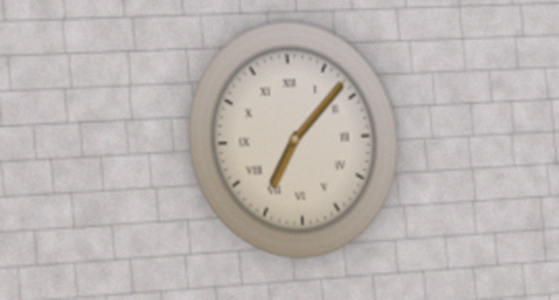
**7:08**
